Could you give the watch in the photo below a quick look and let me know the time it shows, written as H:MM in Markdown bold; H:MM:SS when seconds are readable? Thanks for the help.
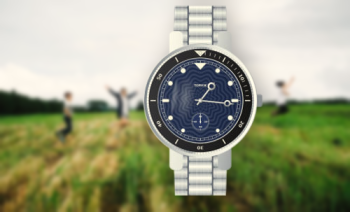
**1:16**
